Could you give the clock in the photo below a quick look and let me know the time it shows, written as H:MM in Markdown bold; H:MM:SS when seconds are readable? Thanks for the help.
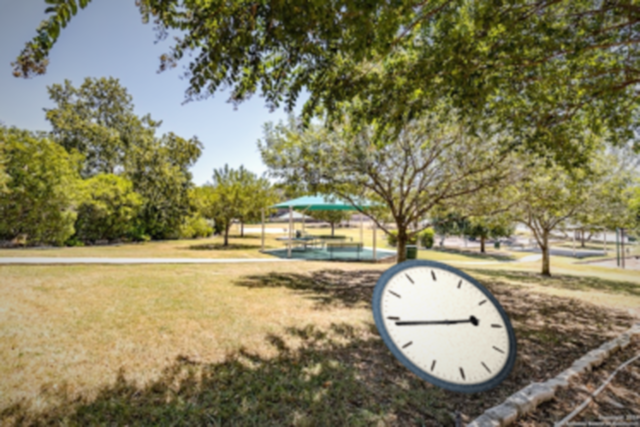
**2:44**
